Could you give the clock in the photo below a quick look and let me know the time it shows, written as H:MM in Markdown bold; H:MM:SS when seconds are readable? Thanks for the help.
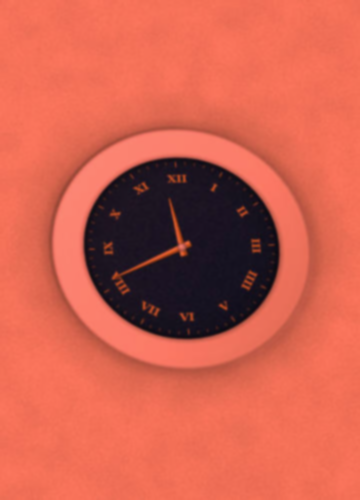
**11:41**
